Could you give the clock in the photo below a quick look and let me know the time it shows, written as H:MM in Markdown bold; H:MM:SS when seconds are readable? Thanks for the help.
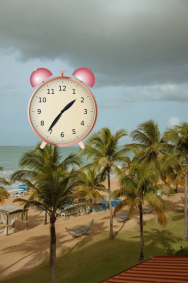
**1:36**
